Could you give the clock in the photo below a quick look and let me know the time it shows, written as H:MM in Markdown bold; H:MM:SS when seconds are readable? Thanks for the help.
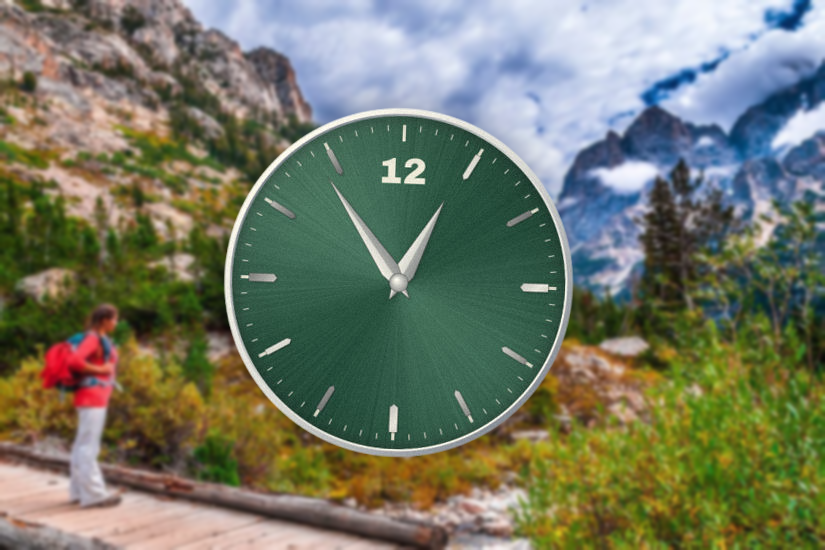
**12:54**
